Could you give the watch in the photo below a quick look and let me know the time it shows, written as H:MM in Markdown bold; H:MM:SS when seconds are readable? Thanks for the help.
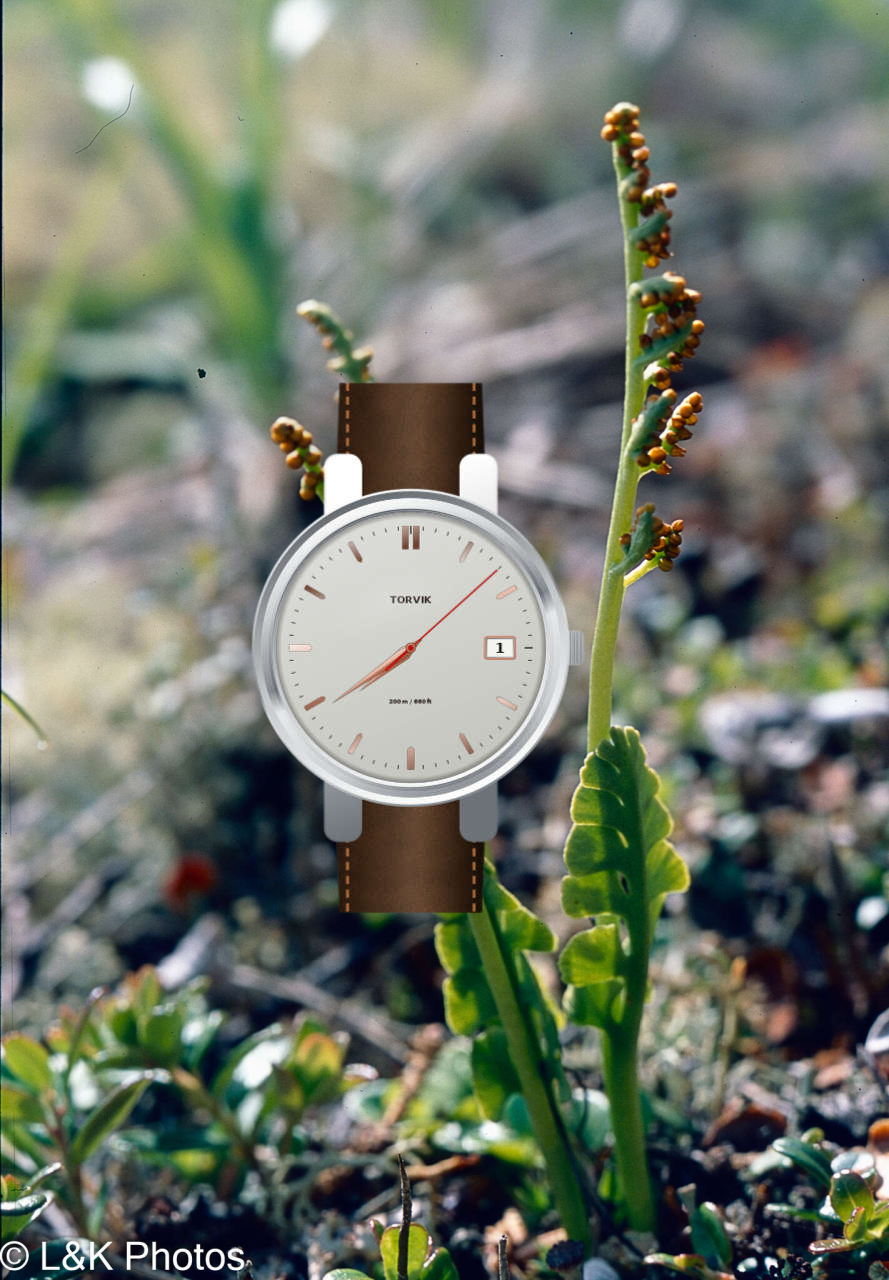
**7:39:08**
